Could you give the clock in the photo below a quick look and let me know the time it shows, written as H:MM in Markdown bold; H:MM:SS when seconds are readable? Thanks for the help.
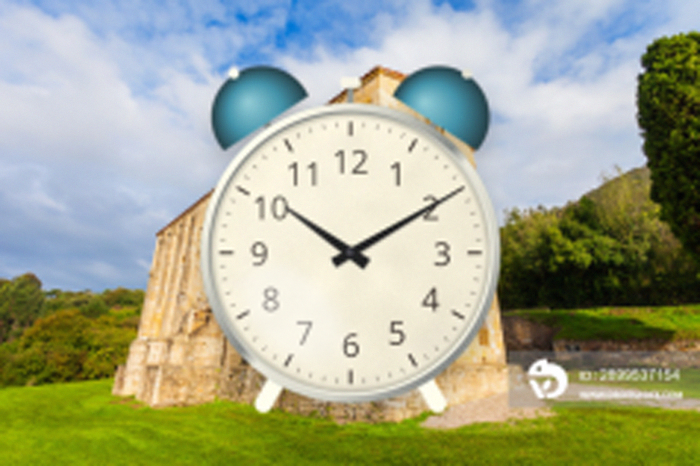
**10:10**
